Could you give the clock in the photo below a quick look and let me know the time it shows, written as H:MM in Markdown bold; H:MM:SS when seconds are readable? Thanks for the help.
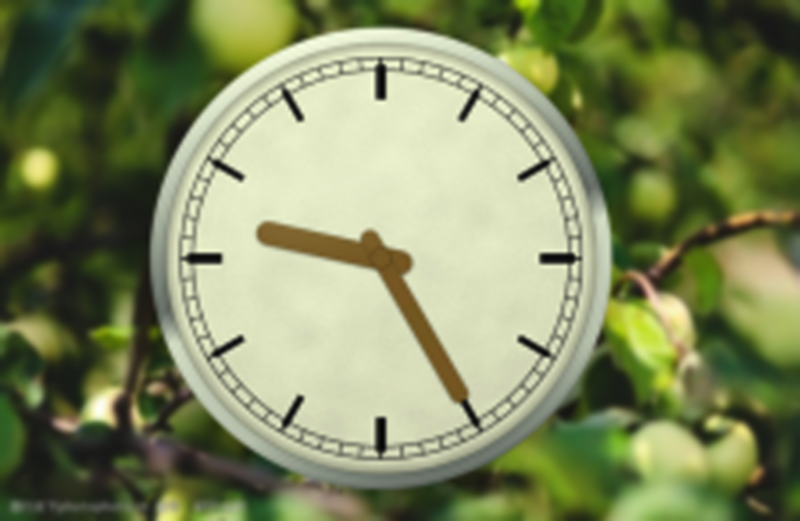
**9:25**
